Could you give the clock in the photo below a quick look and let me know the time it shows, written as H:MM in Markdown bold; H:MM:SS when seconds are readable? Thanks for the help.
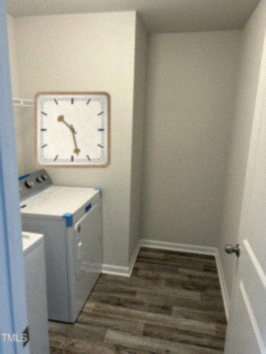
**10:28**
